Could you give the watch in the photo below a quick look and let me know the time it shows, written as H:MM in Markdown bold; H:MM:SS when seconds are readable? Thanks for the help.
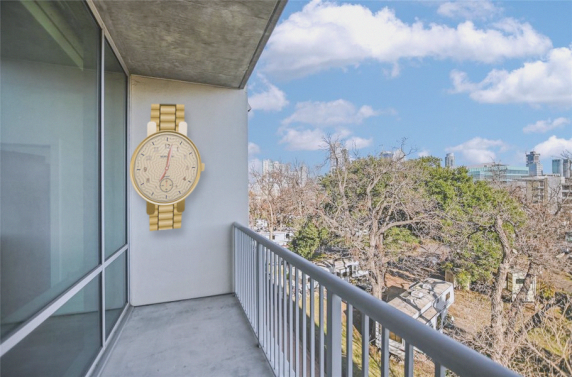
**7:02**
